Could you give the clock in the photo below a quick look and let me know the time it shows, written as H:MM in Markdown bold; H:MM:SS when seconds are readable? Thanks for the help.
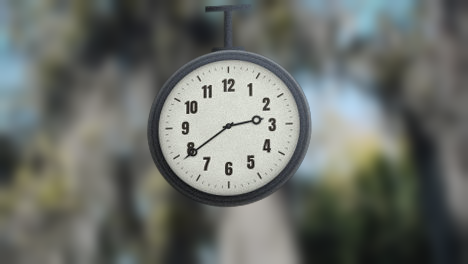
**2:39**
